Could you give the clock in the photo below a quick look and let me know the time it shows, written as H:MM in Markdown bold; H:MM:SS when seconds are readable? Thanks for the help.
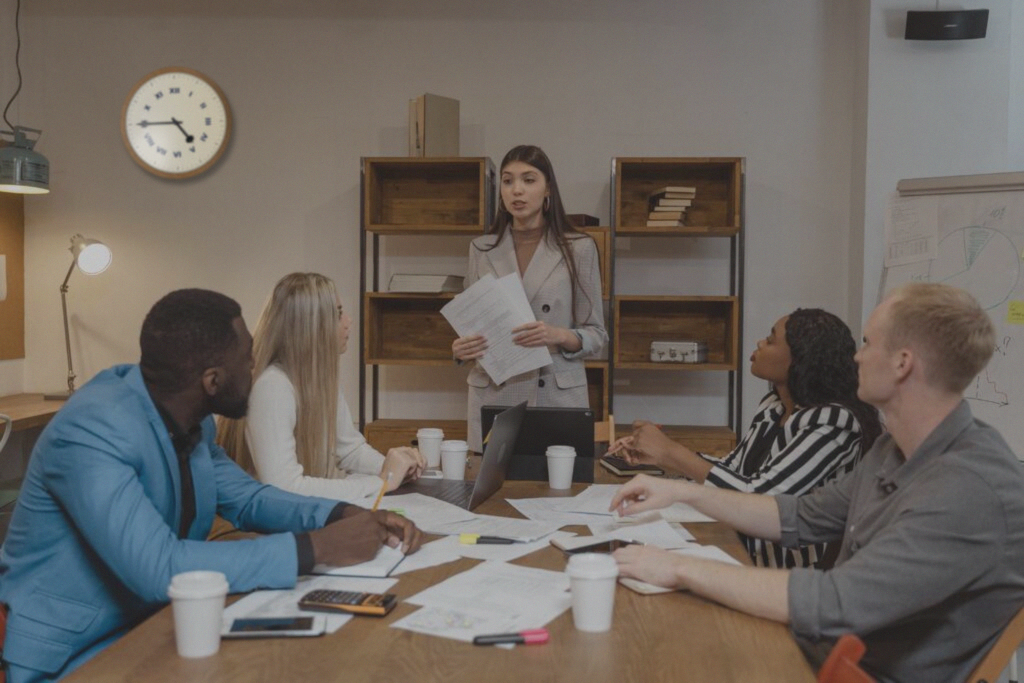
**4:45**
